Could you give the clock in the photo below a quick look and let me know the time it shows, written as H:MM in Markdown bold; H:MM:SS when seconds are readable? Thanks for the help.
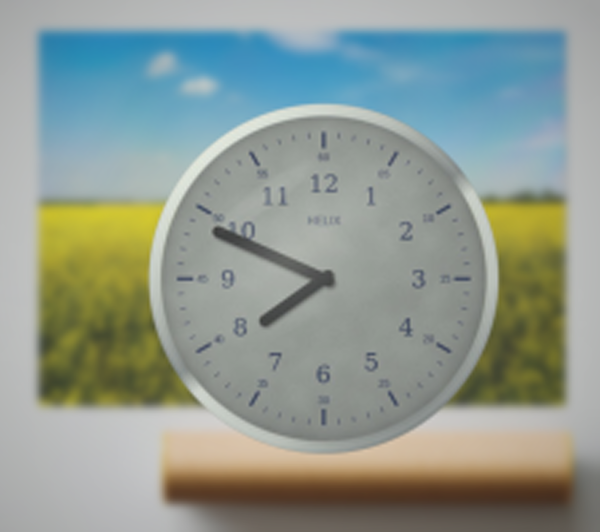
**7:49**
